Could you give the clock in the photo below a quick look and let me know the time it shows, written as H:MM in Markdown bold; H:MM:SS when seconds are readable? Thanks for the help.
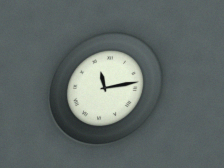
**11:13**
